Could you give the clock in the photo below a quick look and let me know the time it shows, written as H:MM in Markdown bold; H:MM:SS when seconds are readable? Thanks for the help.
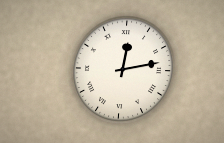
**12:13**
